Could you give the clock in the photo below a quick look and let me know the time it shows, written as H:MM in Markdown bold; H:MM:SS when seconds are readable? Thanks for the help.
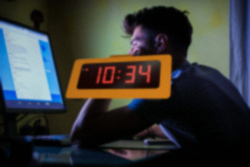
**10:34**
